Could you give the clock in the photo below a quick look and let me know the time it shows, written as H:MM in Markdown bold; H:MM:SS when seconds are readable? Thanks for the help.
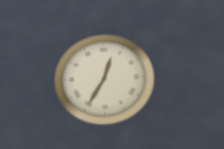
**12:35**
